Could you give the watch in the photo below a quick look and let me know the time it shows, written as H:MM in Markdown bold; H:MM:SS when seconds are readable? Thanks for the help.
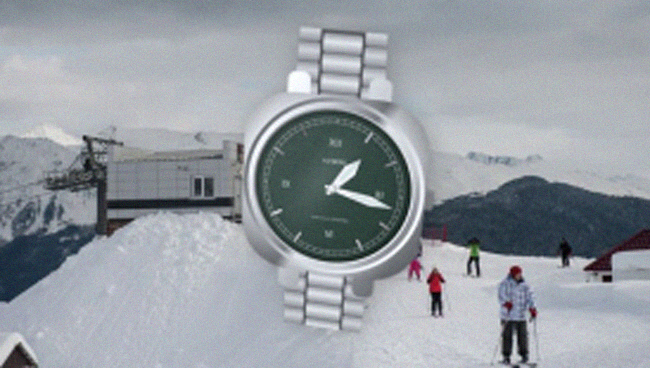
**1:17**
